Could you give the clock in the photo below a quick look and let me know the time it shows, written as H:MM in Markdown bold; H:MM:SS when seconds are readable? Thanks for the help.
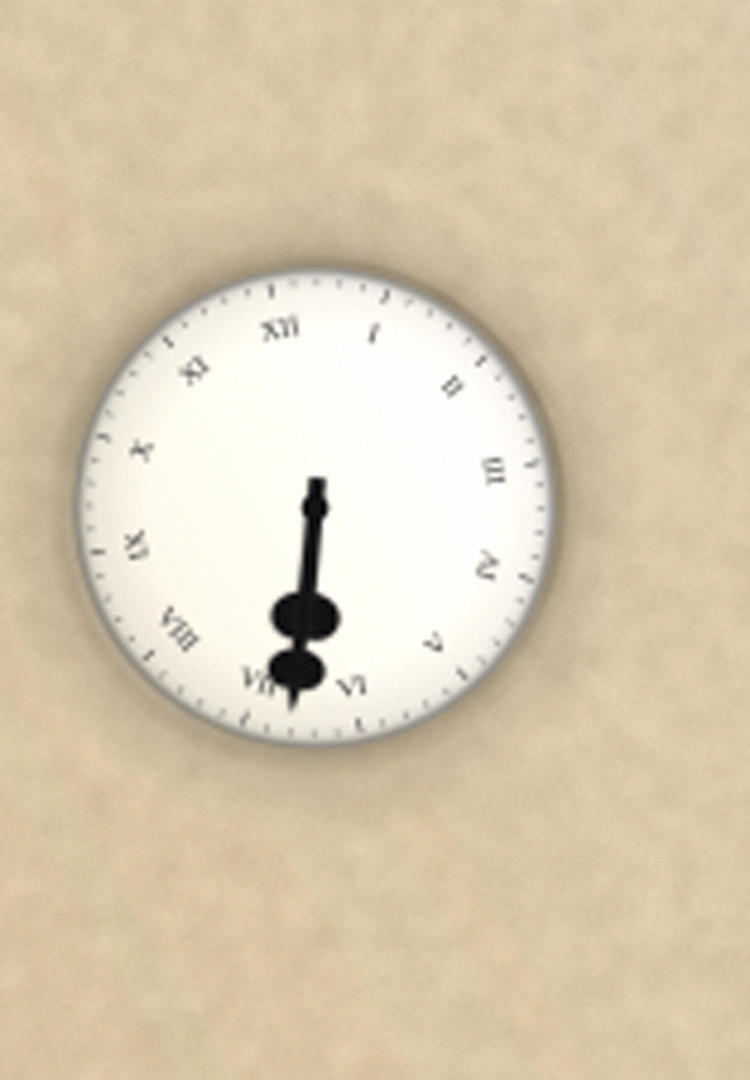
**6:33**
